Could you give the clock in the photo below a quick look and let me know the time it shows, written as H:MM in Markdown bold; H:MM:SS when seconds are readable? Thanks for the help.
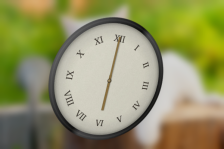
**6:00**
